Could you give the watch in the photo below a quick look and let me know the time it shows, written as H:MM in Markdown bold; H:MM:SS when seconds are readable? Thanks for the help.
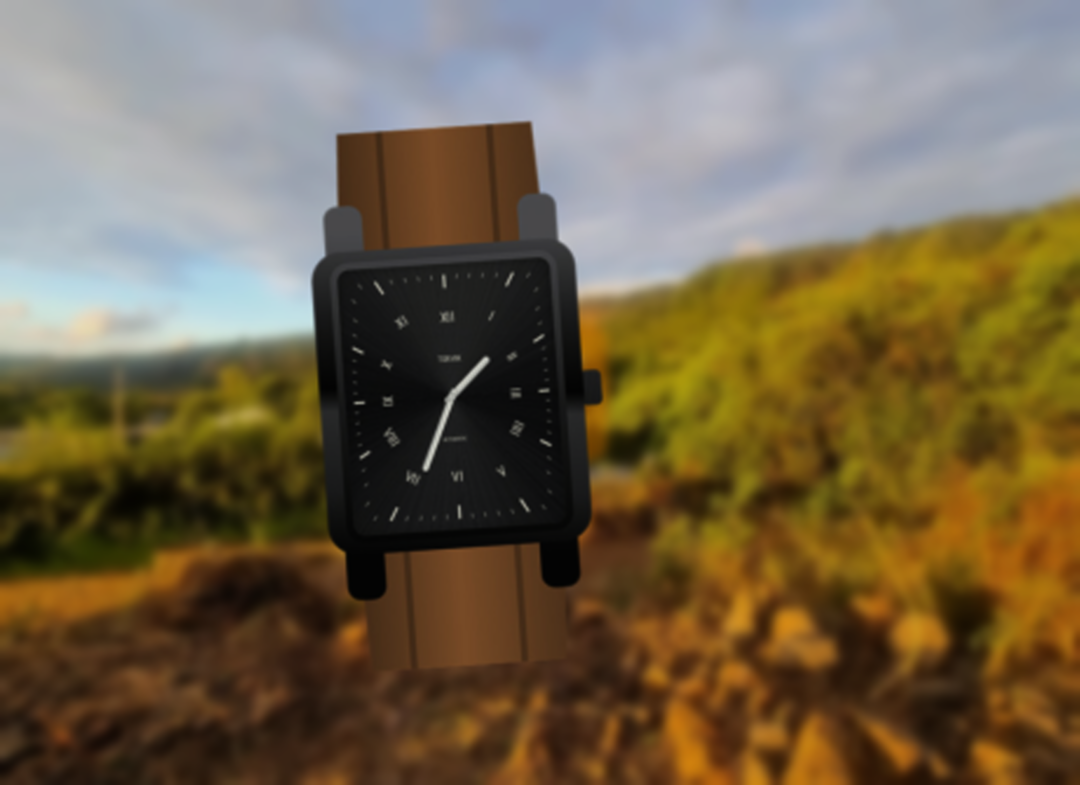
**1:34**
